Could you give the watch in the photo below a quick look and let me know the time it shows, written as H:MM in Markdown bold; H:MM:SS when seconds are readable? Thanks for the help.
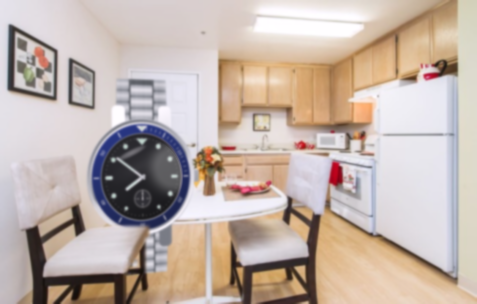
**7:51**
